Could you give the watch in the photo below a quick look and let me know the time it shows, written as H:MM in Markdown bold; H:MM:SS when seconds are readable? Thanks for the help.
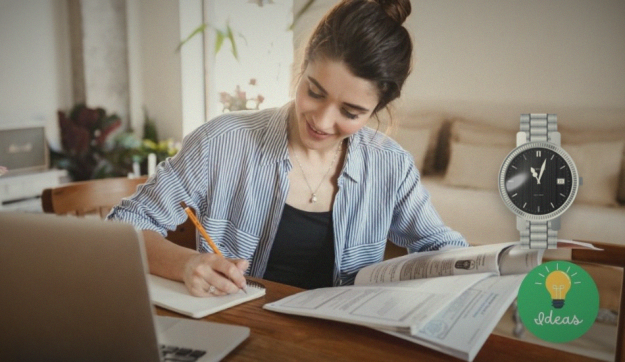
**11:03**
